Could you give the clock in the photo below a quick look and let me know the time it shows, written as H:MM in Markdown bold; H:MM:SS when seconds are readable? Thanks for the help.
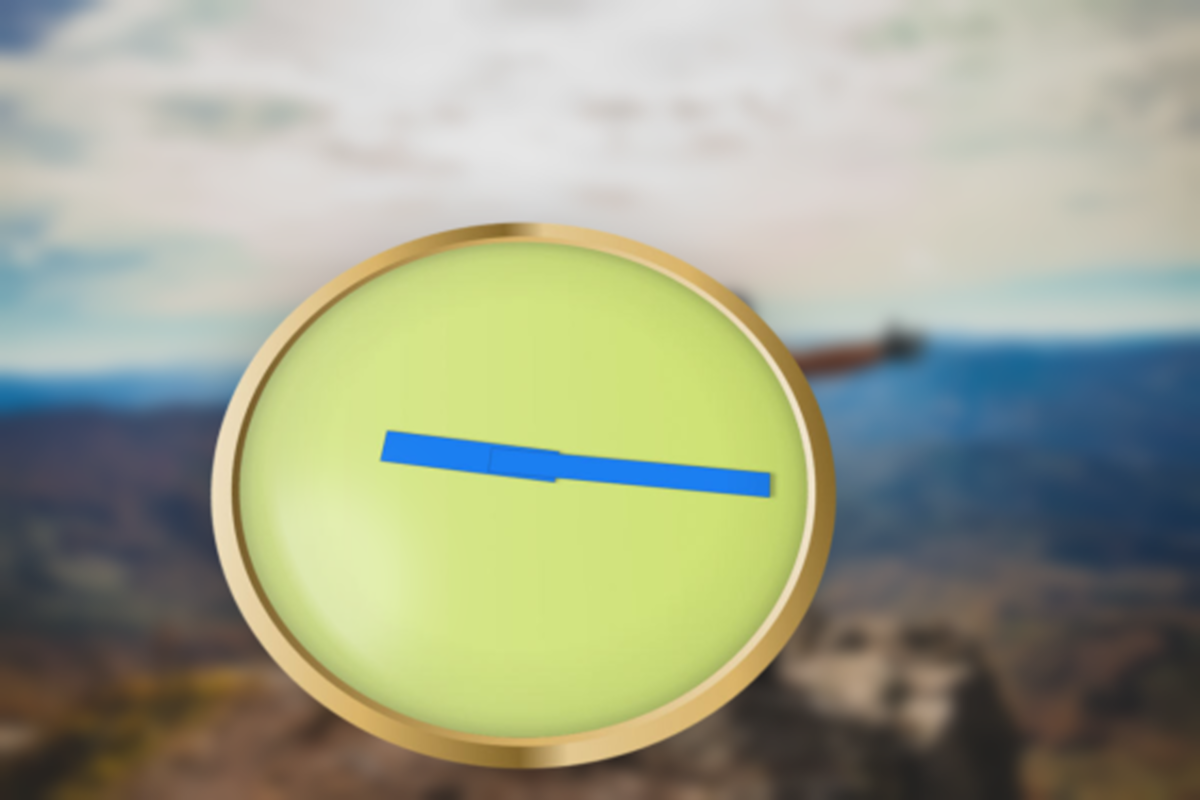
**9:16**
